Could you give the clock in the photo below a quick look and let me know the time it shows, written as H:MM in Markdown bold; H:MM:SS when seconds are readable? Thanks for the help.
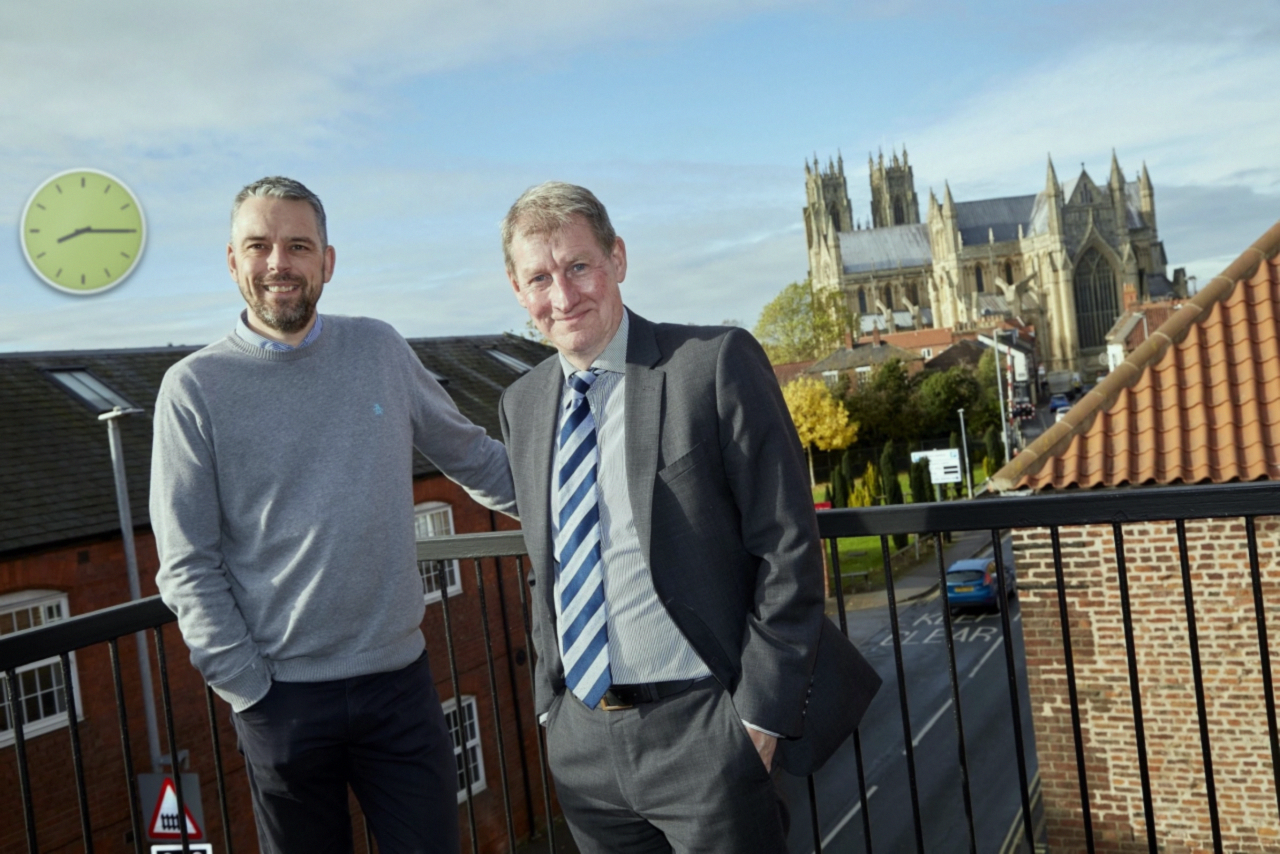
**8:15**
